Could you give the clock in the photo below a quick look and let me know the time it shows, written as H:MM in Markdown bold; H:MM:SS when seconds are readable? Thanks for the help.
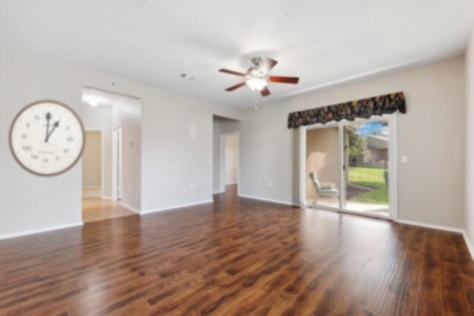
**1:00**
